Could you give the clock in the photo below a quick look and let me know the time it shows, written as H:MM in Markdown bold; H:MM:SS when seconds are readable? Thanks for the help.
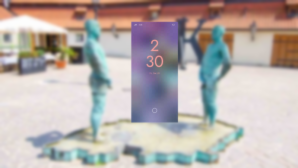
**2:30**
